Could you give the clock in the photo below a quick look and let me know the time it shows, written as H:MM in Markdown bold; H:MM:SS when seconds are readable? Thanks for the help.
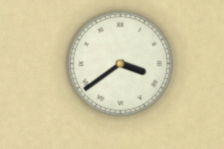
**3:39**
